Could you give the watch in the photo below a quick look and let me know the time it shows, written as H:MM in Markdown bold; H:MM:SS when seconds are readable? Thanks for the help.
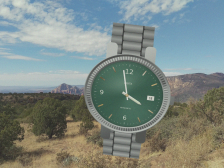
**3:58**
